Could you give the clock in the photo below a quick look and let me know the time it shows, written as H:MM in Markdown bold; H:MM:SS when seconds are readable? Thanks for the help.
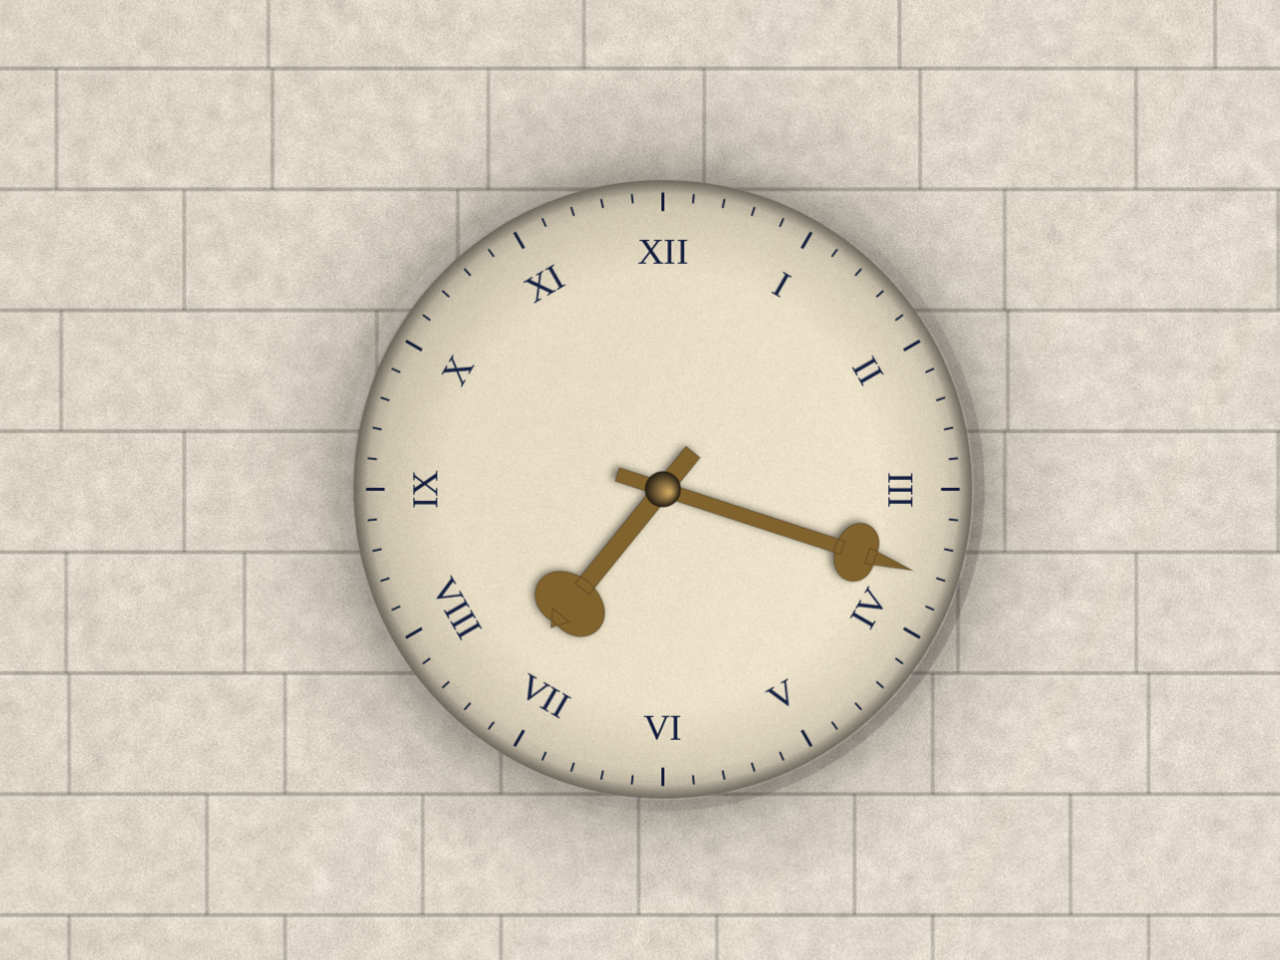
**7:18**
